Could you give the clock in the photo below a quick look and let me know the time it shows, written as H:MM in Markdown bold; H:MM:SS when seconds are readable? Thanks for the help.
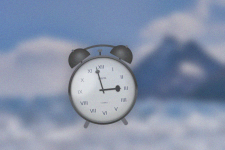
**2:58**
